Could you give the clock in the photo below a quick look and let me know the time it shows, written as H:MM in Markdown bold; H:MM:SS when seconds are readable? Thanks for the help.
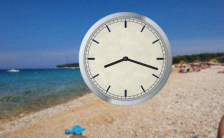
**8:18**
